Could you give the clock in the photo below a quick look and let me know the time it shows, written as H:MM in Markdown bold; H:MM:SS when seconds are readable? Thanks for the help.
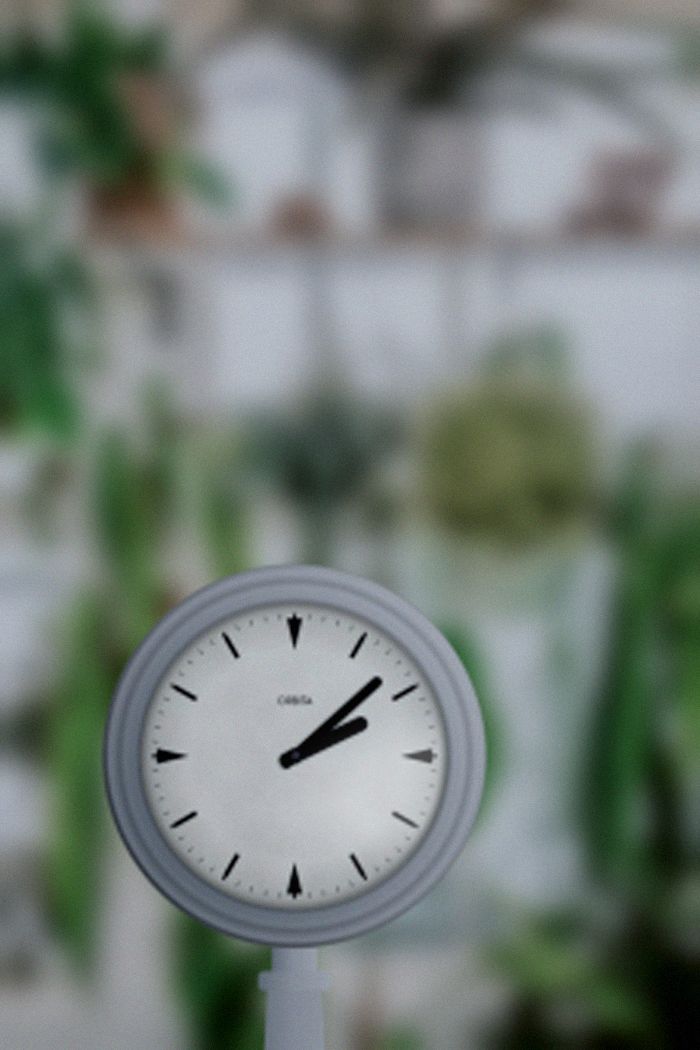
**2:08**
